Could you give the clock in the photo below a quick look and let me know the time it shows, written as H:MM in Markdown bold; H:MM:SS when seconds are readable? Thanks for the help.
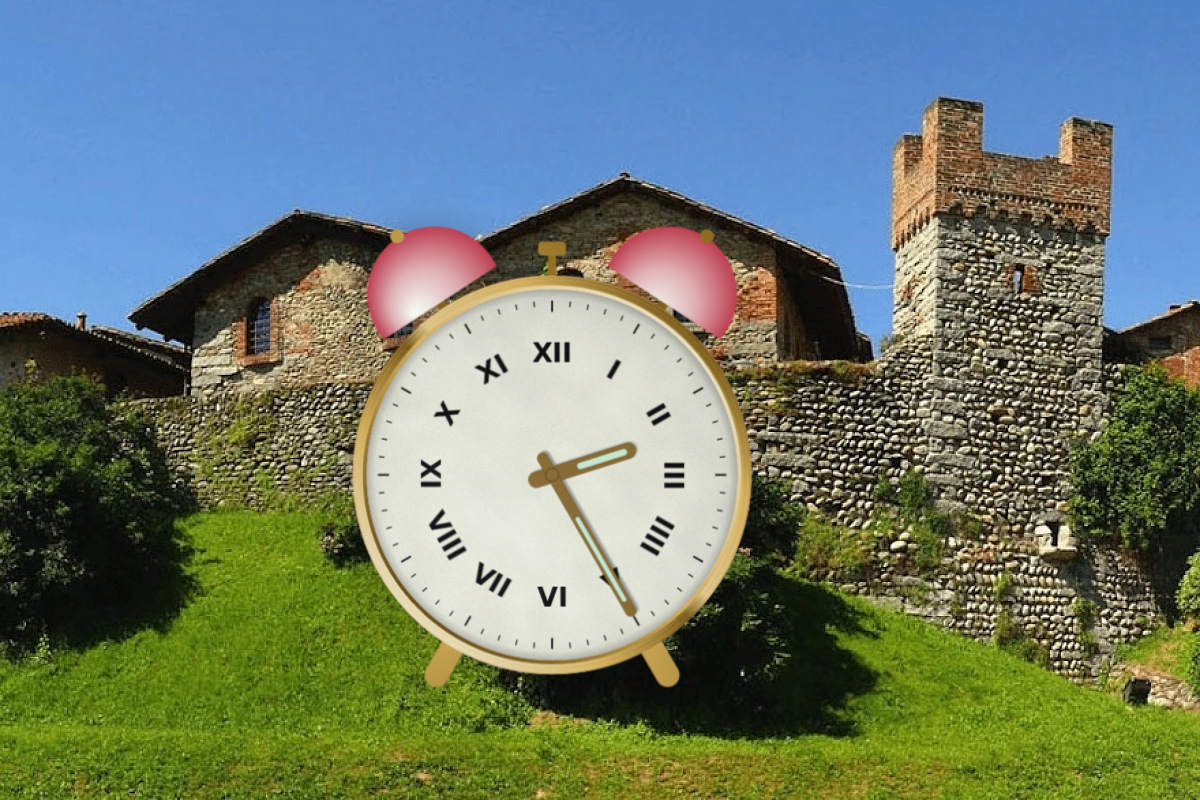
**2:25**
